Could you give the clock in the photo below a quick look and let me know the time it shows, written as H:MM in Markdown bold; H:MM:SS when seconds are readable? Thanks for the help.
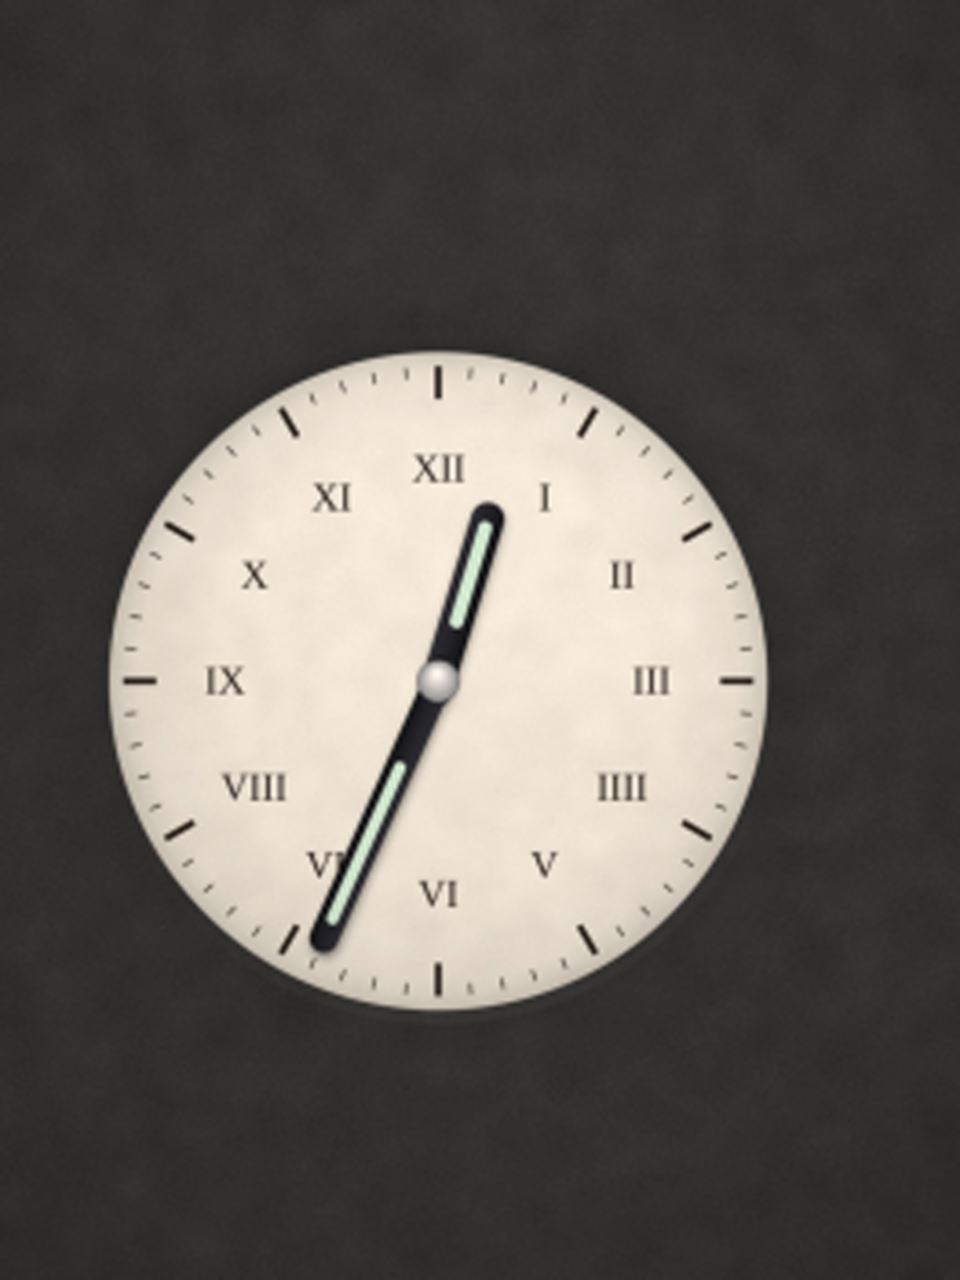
**12:34**
